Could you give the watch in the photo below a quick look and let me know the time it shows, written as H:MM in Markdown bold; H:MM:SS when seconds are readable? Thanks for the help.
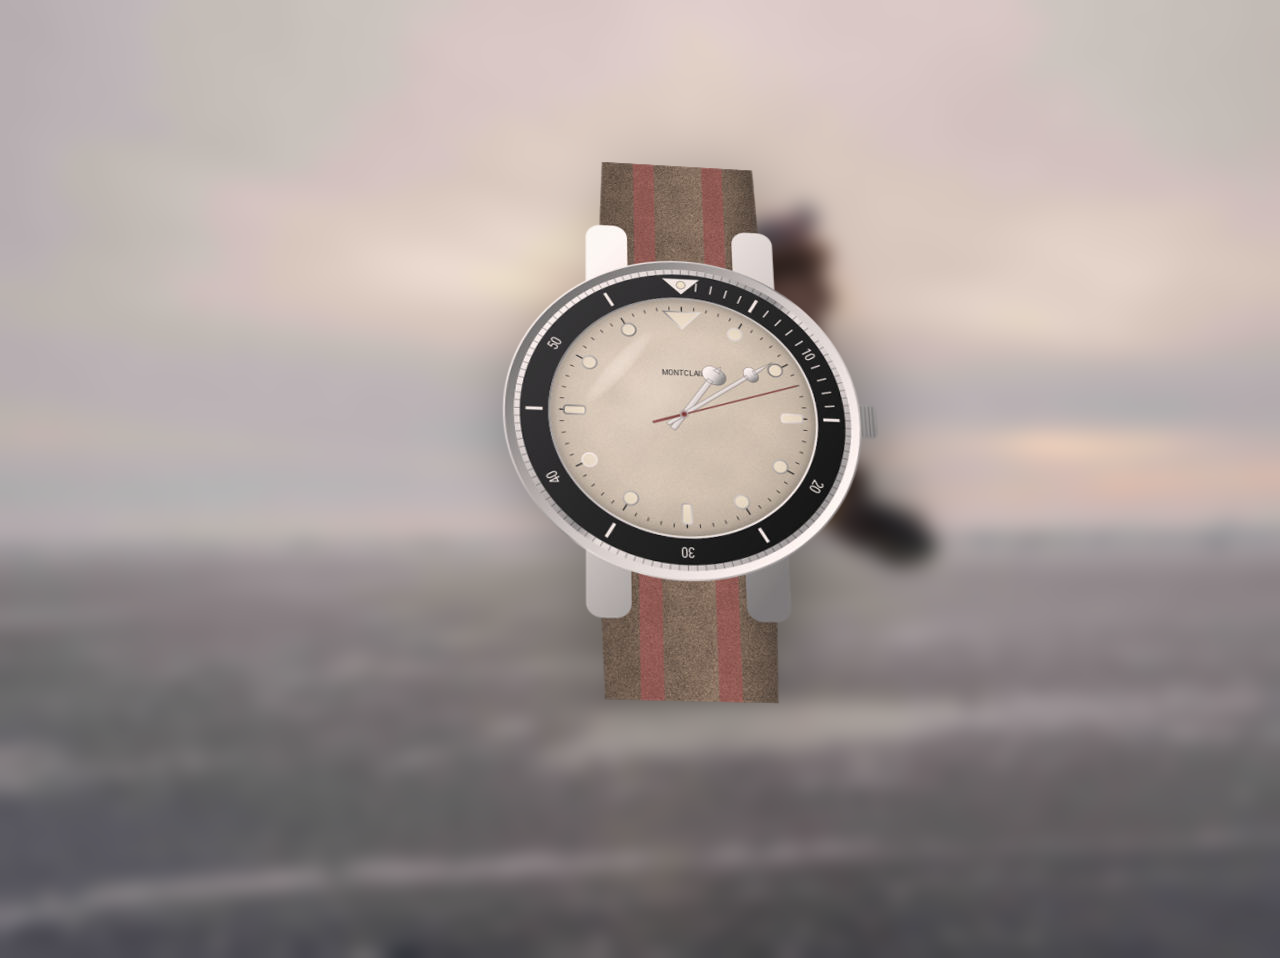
**1:09:12**
